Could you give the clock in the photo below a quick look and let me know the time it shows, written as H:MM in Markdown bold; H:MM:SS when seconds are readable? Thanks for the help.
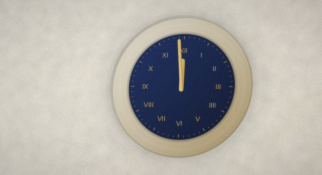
**11:59**
